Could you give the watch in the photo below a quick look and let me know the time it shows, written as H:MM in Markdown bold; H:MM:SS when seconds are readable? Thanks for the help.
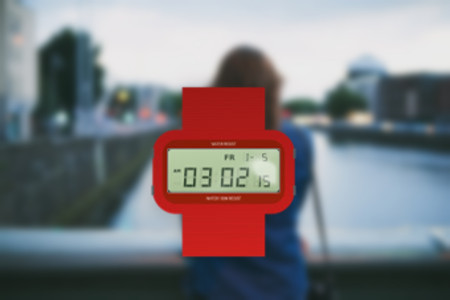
**3:02:15**
